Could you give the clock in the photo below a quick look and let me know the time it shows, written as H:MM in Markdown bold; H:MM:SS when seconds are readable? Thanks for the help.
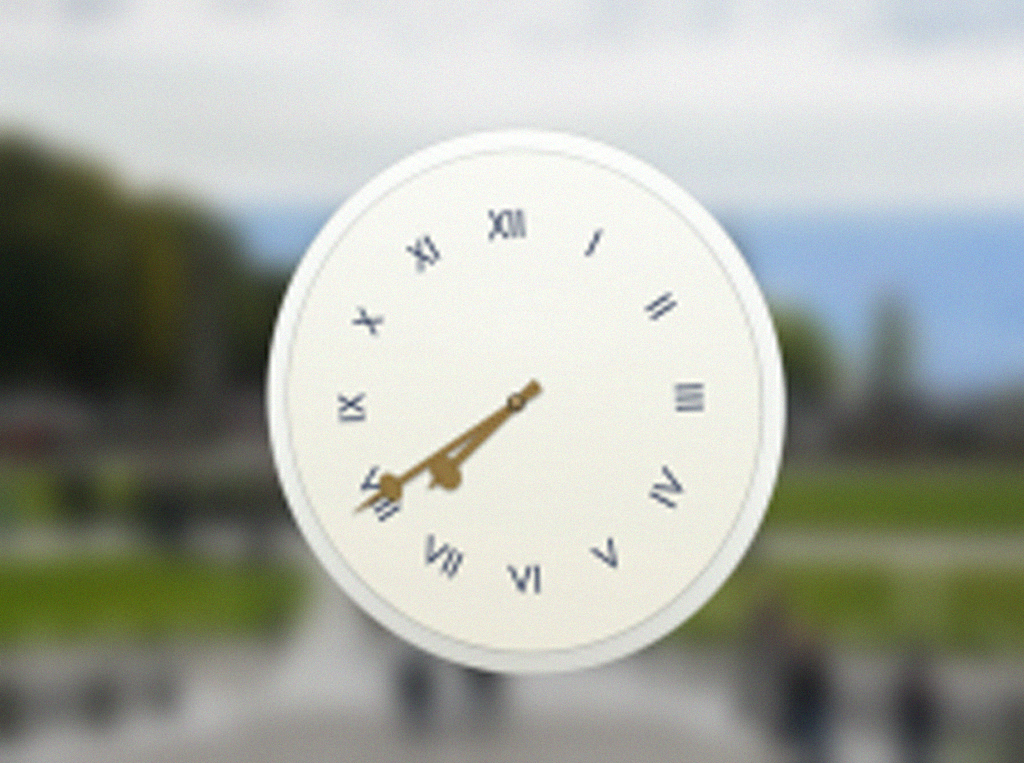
**7:40**
